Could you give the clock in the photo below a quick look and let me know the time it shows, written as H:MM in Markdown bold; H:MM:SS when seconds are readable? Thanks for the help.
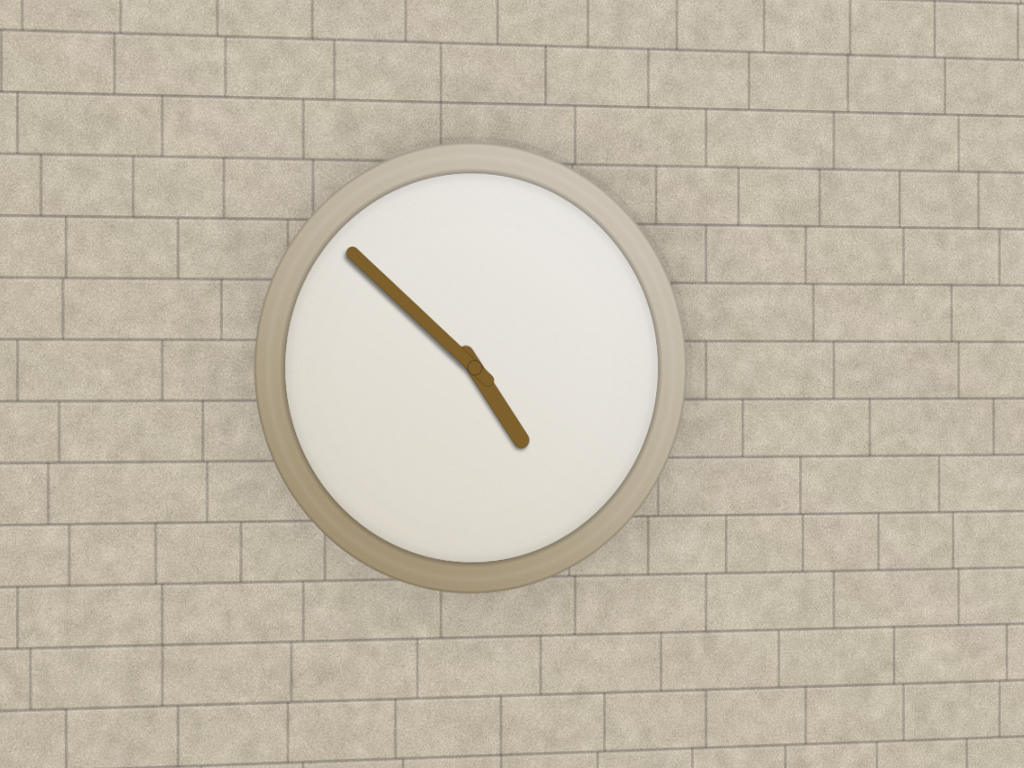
**4:52**
